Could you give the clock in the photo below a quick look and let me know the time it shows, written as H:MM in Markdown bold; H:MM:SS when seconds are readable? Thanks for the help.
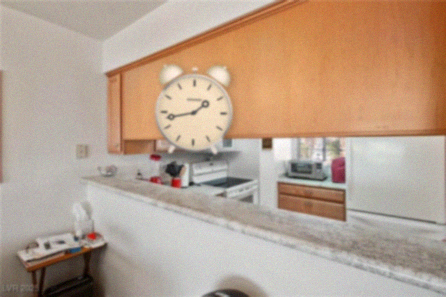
**1:43**
